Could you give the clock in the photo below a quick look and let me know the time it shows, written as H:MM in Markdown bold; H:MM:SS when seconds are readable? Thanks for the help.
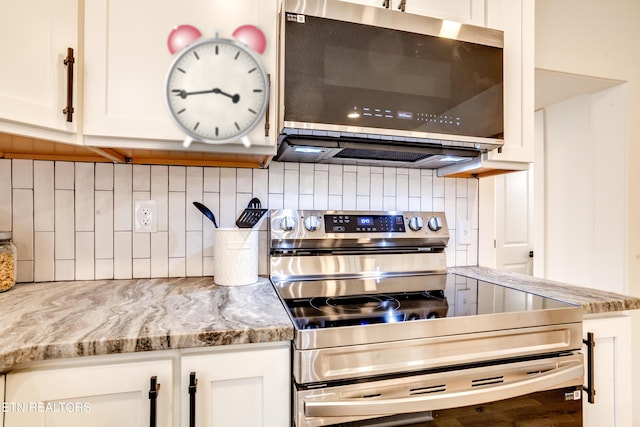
**3:44**
